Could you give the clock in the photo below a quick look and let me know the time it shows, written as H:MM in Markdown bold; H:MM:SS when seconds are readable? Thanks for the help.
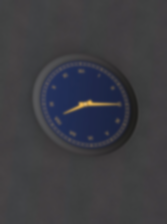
**8:15**
